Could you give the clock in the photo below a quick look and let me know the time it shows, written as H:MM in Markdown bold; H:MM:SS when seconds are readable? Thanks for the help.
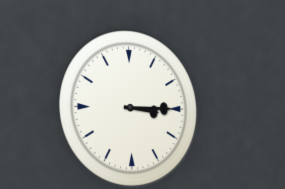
**3:15**
